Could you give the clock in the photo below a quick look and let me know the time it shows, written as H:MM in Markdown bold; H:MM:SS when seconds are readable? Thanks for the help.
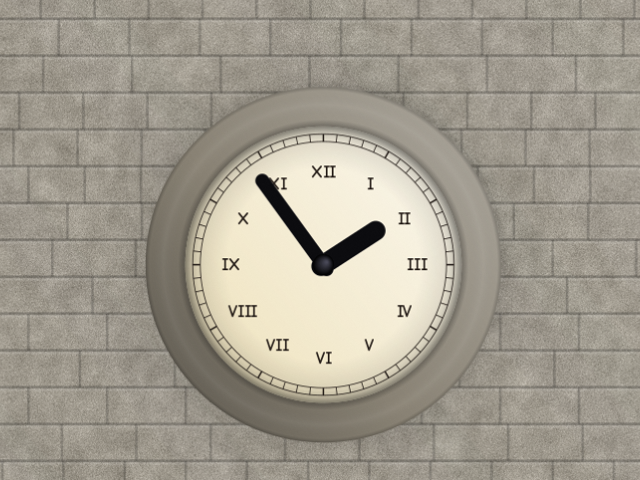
**1:54**
